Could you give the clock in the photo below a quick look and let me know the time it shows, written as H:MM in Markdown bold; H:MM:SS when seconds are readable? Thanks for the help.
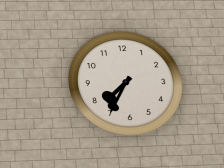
**7:35**
